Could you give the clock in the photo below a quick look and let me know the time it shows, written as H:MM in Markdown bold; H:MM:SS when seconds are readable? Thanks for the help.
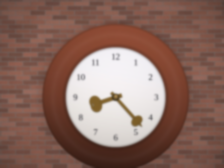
**8:23**
